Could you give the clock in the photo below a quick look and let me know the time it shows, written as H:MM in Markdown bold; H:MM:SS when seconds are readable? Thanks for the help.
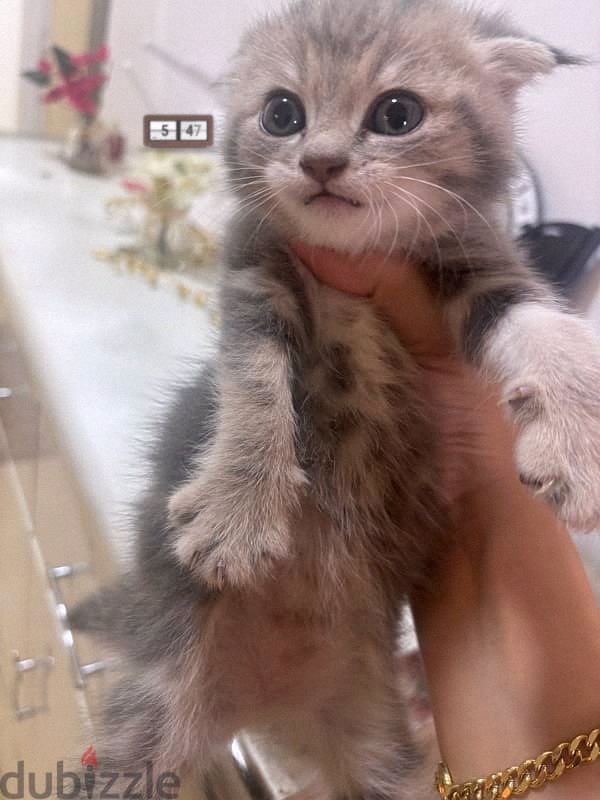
**5:47**
